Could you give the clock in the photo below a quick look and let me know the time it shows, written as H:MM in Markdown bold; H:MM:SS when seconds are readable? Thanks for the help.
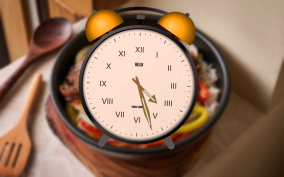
**4:27**
